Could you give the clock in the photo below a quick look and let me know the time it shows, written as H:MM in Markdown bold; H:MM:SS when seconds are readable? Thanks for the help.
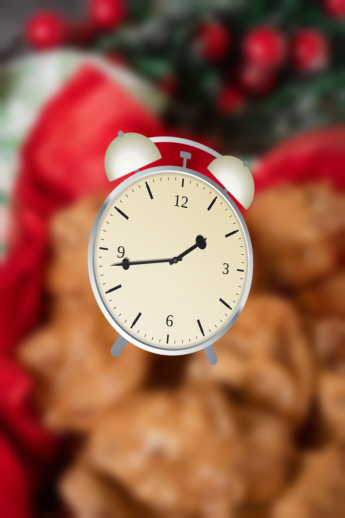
**1:43**
